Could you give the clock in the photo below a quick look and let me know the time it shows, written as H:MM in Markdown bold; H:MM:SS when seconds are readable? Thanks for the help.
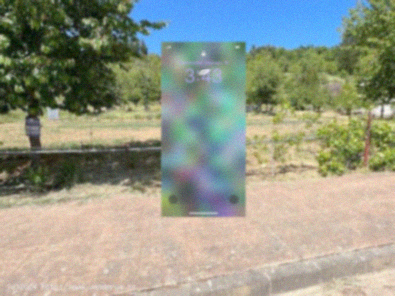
**3:43**
